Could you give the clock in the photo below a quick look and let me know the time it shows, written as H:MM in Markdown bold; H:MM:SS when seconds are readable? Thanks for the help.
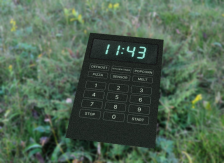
**11:43**
